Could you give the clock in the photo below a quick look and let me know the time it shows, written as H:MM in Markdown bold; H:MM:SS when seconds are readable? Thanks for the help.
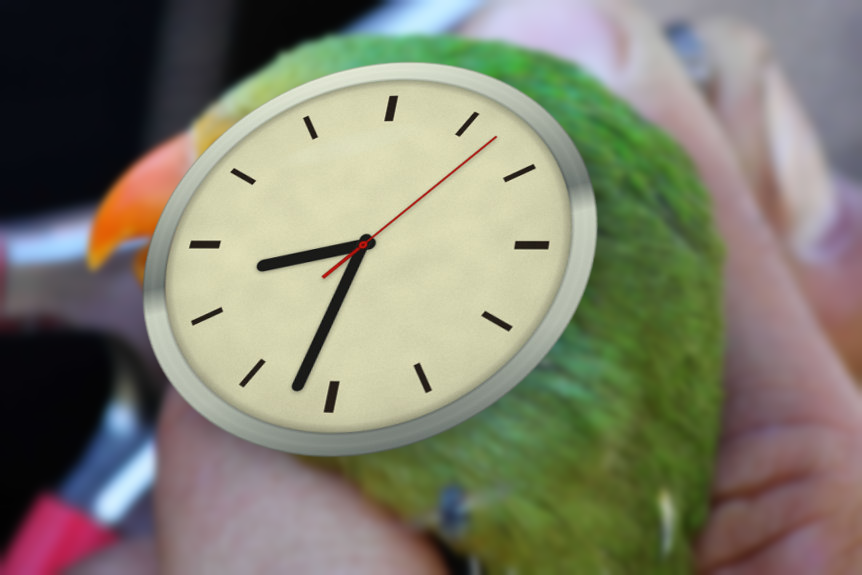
**8:32:07**
